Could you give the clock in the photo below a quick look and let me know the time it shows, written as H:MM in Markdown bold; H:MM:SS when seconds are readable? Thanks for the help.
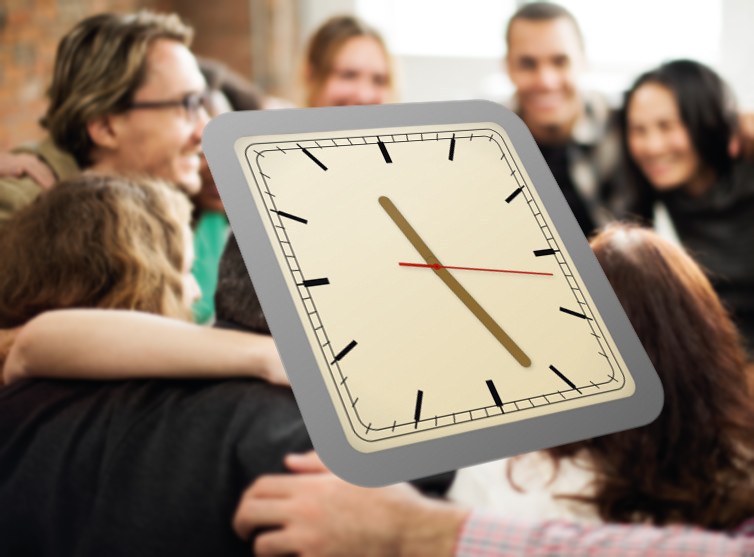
**11:26:17**
